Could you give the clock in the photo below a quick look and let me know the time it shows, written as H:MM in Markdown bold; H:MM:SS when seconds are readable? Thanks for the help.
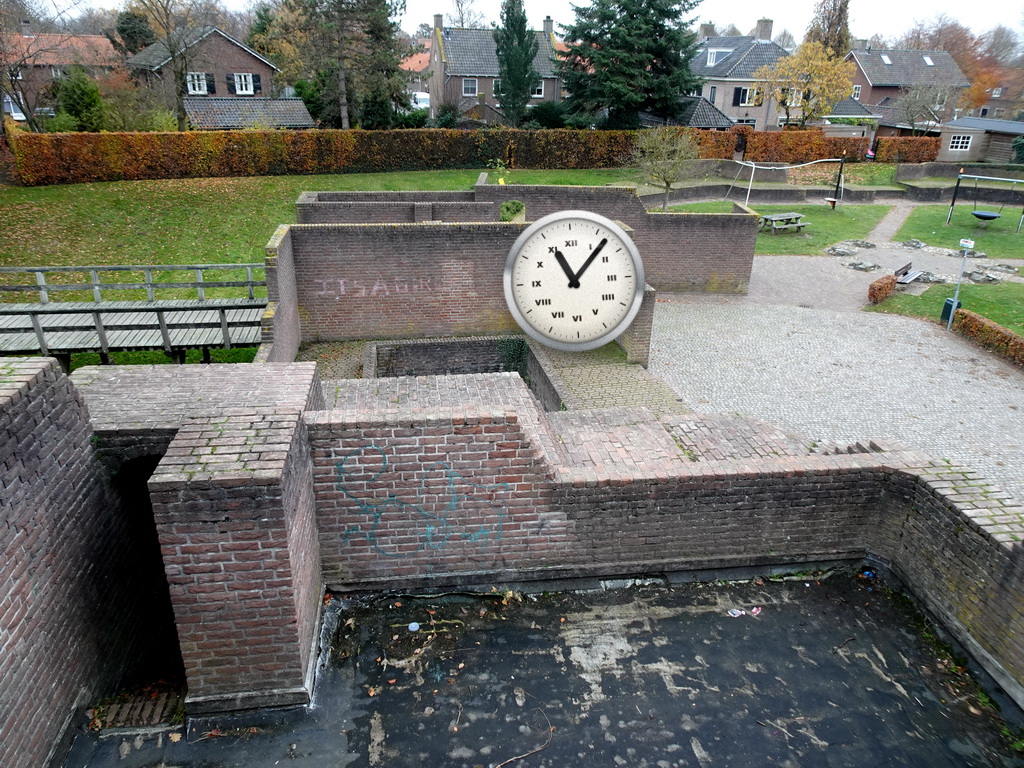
**11:07**
